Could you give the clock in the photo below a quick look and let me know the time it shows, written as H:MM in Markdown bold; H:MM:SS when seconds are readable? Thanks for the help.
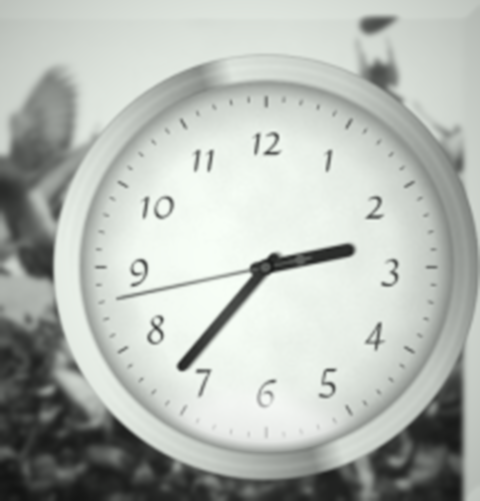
**2:36:43**
